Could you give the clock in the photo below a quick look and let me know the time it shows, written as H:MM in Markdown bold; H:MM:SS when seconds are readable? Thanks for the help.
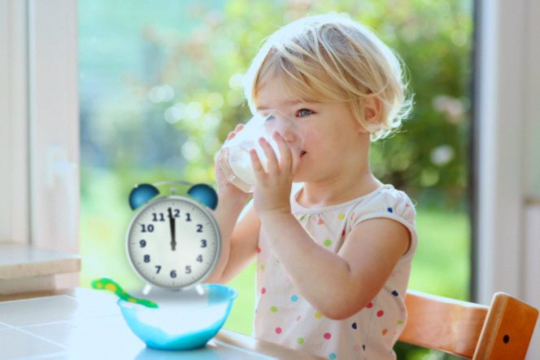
**11:59**
